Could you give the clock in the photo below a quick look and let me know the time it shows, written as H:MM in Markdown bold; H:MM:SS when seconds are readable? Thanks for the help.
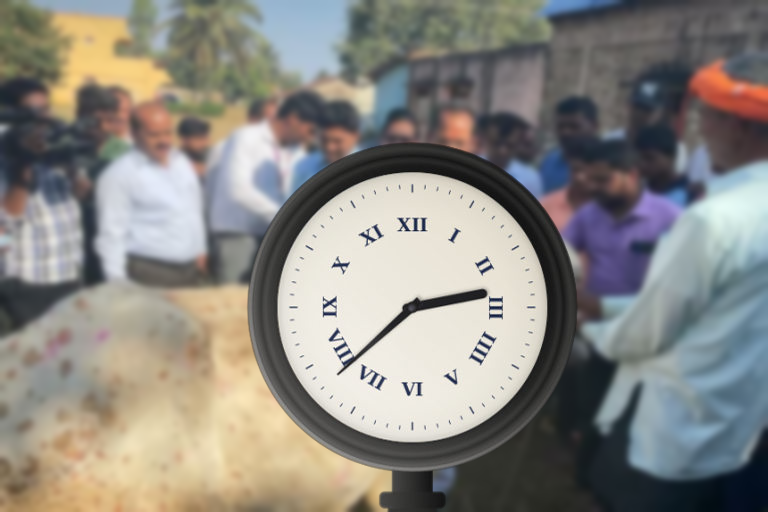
**2:38**
